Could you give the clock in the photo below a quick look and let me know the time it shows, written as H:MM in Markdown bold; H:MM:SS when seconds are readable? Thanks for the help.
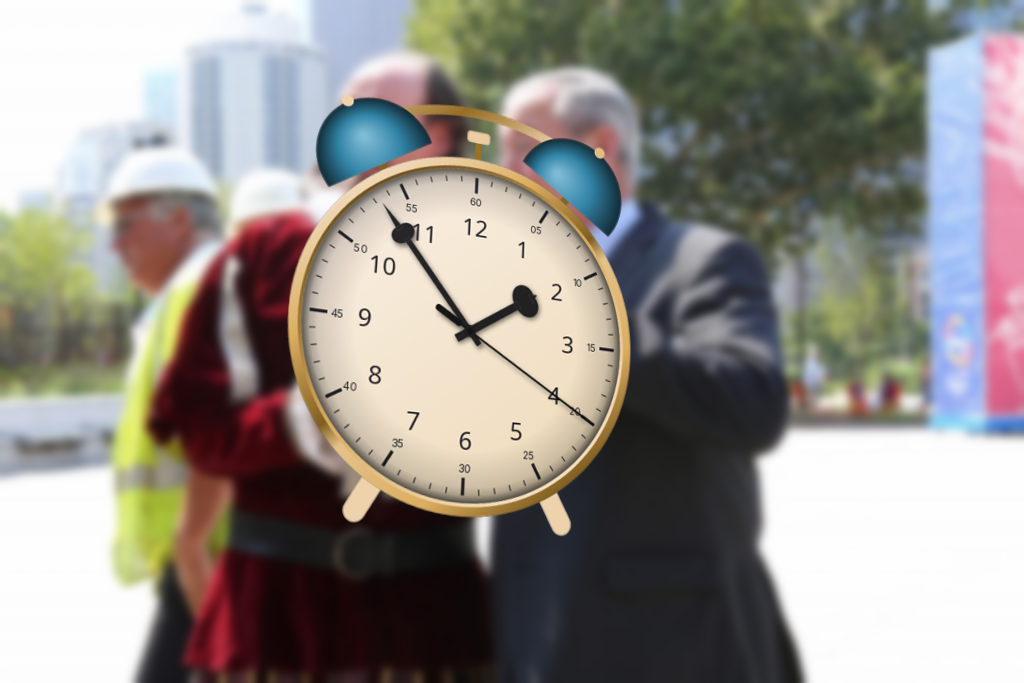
**1:53:20**
